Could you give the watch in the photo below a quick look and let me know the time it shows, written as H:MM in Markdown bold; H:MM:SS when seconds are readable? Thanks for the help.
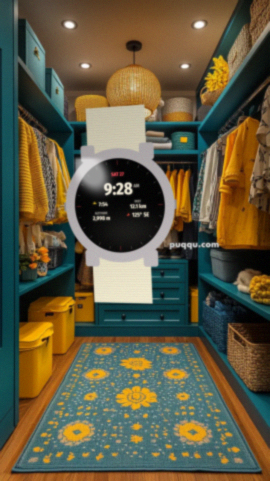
**9:28**
